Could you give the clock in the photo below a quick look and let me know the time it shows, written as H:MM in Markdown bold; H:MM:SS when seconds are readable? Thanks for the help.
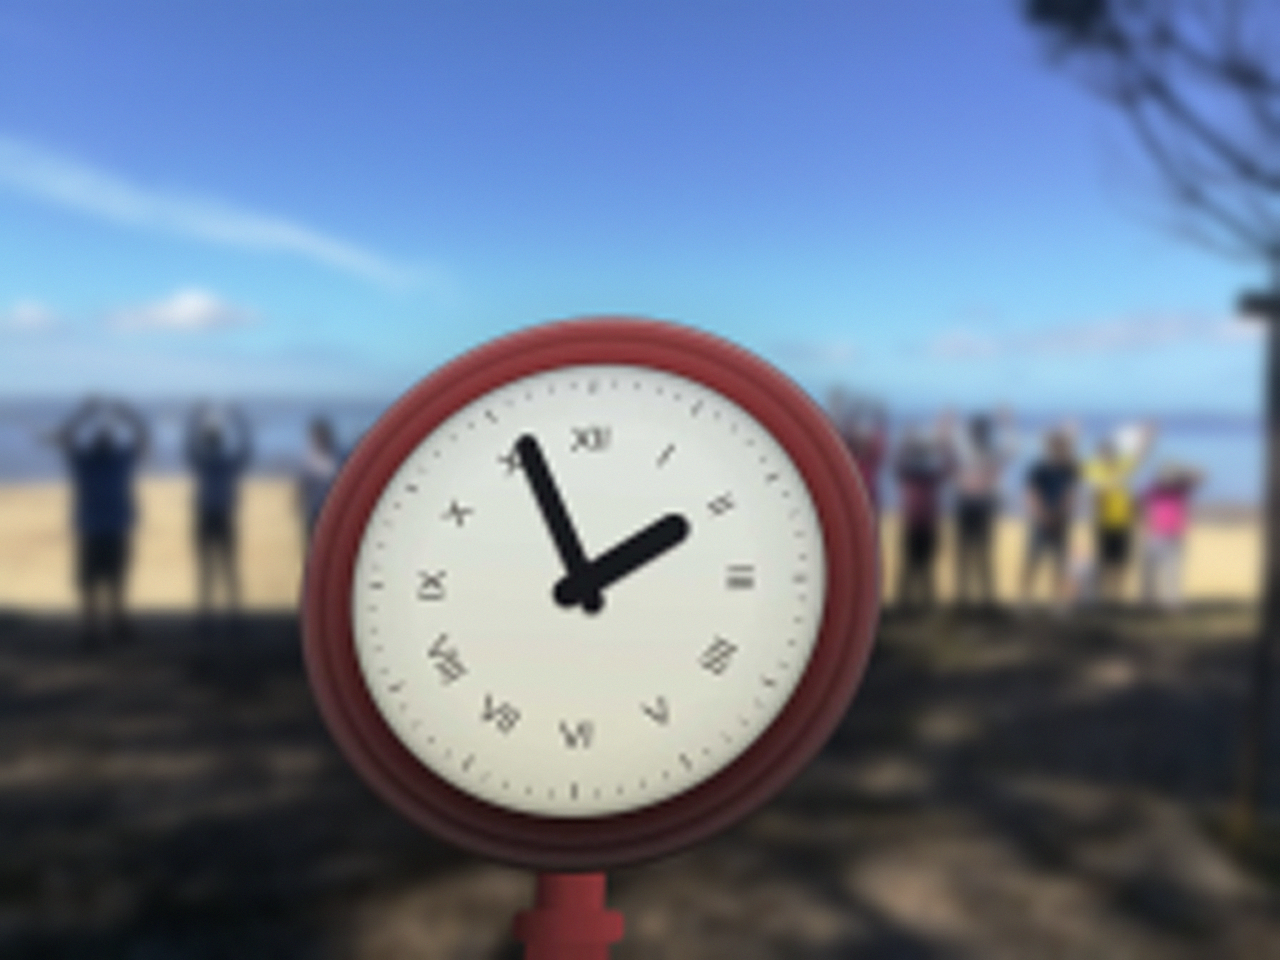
**1:56**
